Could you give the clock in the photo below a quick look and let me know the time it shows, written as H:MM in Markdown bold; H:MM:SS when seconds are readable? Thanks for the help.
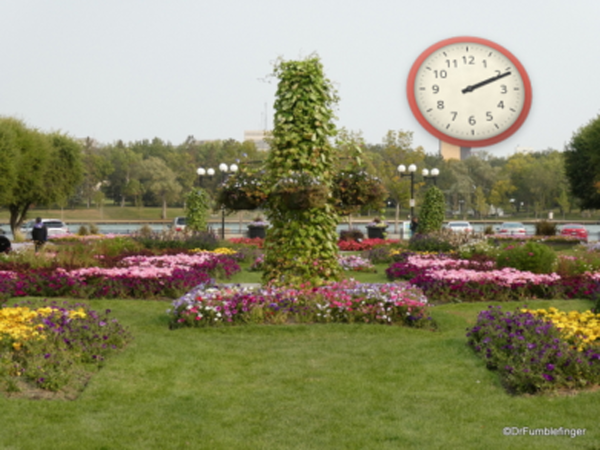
**2:11**
